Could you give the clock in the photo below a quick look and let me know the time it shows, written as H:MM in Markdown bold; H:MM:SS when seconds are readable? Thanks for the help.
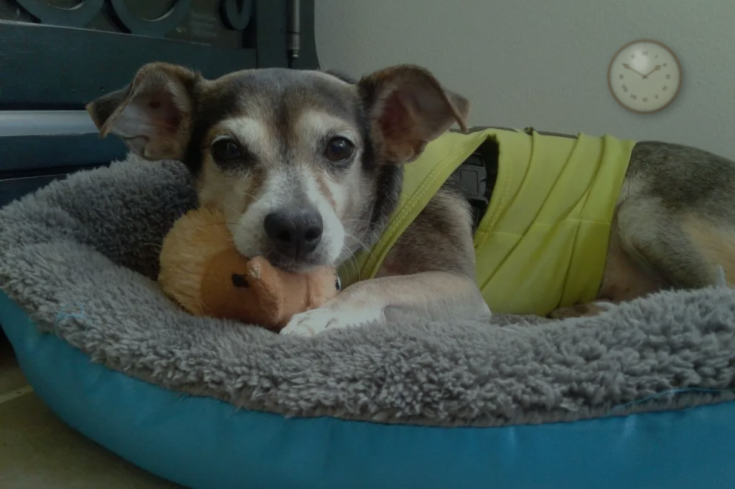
**1:50**
